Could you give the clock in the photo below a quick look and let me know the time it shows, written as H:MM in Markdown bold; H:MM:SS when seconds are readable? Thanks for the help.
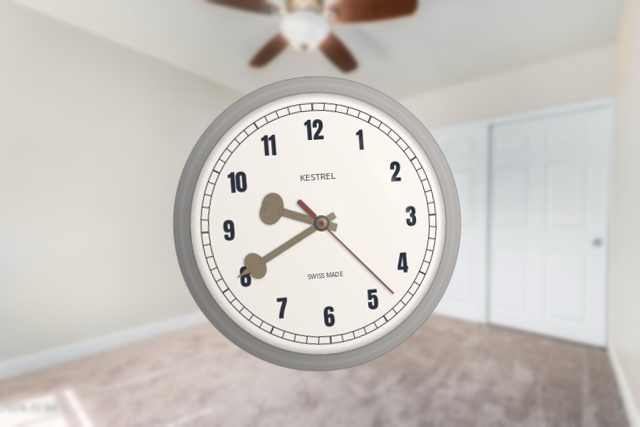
**9:40:23**
